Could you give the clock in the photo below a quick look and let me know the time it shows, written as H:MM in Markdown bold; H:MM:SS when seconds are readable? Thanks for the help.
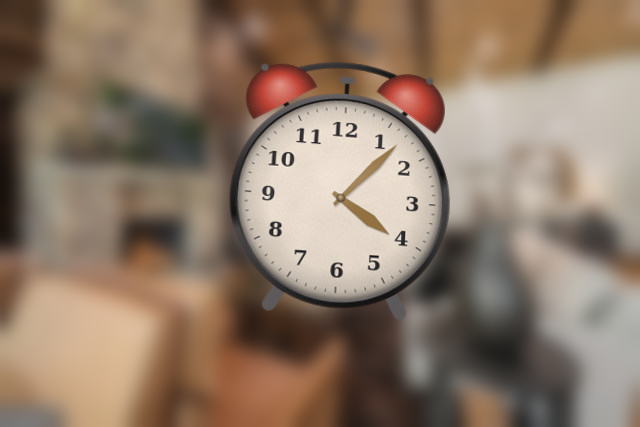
**4:07**
